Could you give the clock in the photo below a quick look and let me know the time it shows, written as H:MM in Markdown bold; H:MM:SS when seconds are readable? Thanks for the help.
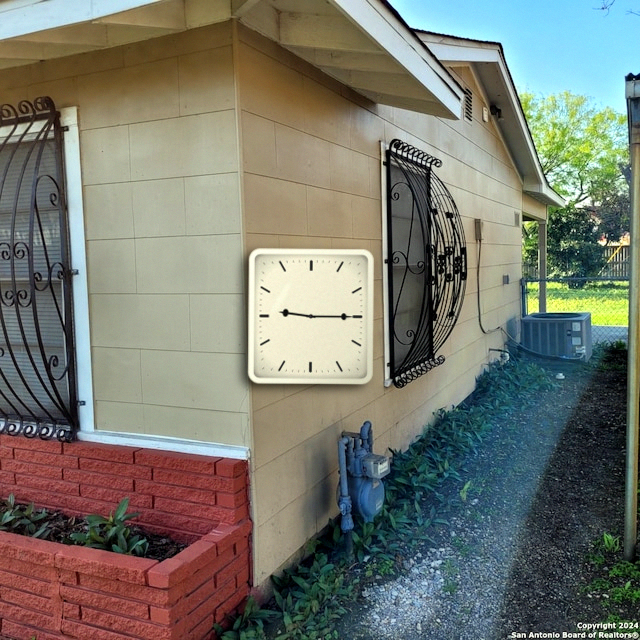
**9:15**
